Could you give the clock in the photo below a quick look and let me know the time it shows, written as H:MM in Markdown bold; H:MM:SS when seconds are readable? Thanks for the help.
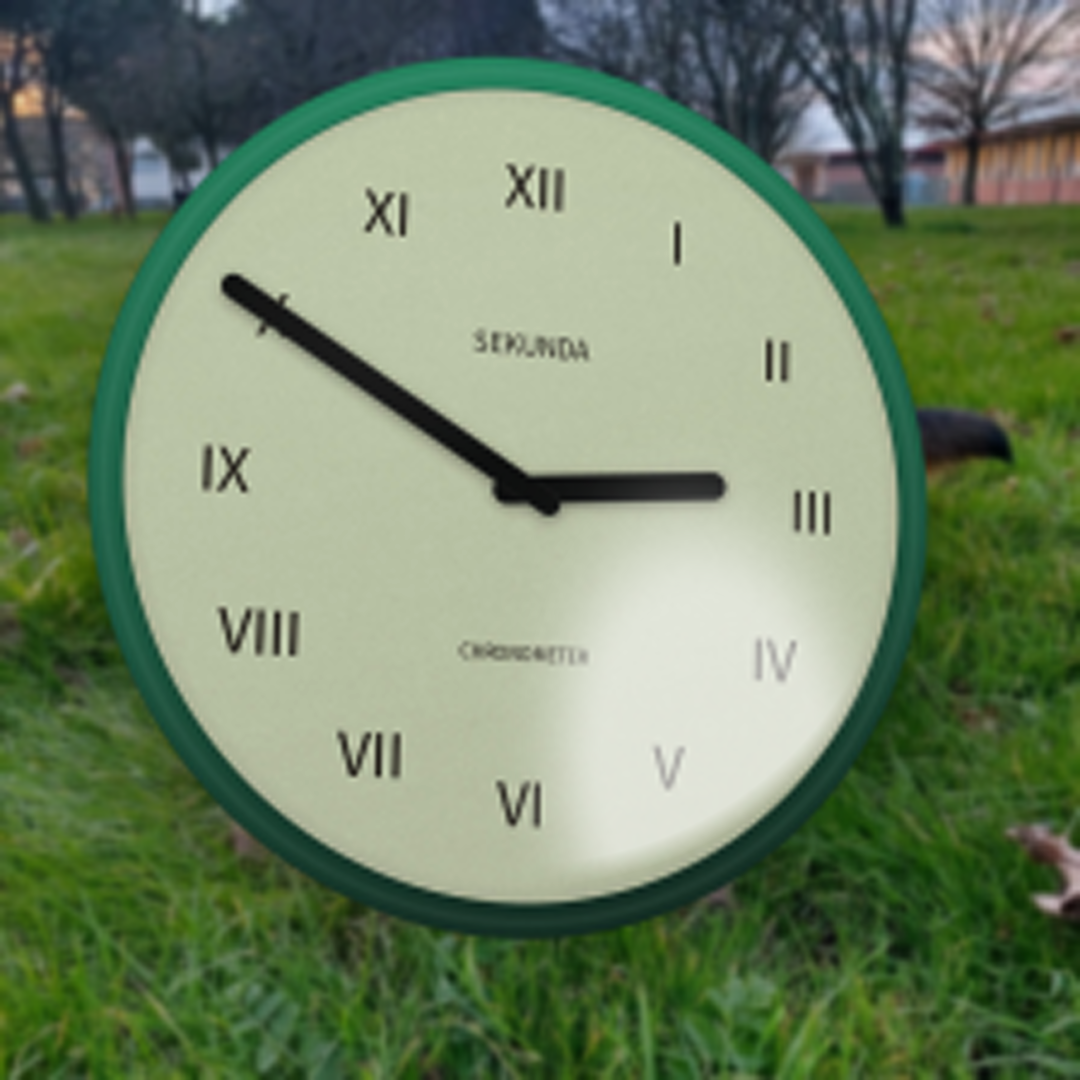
**2:50**
